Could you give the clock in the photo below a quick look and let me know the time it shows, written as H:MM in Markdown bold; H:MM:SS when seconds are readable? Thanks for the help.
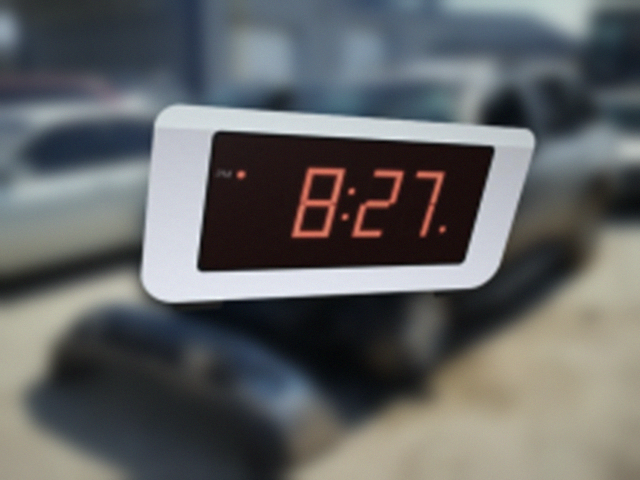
**8:27**
